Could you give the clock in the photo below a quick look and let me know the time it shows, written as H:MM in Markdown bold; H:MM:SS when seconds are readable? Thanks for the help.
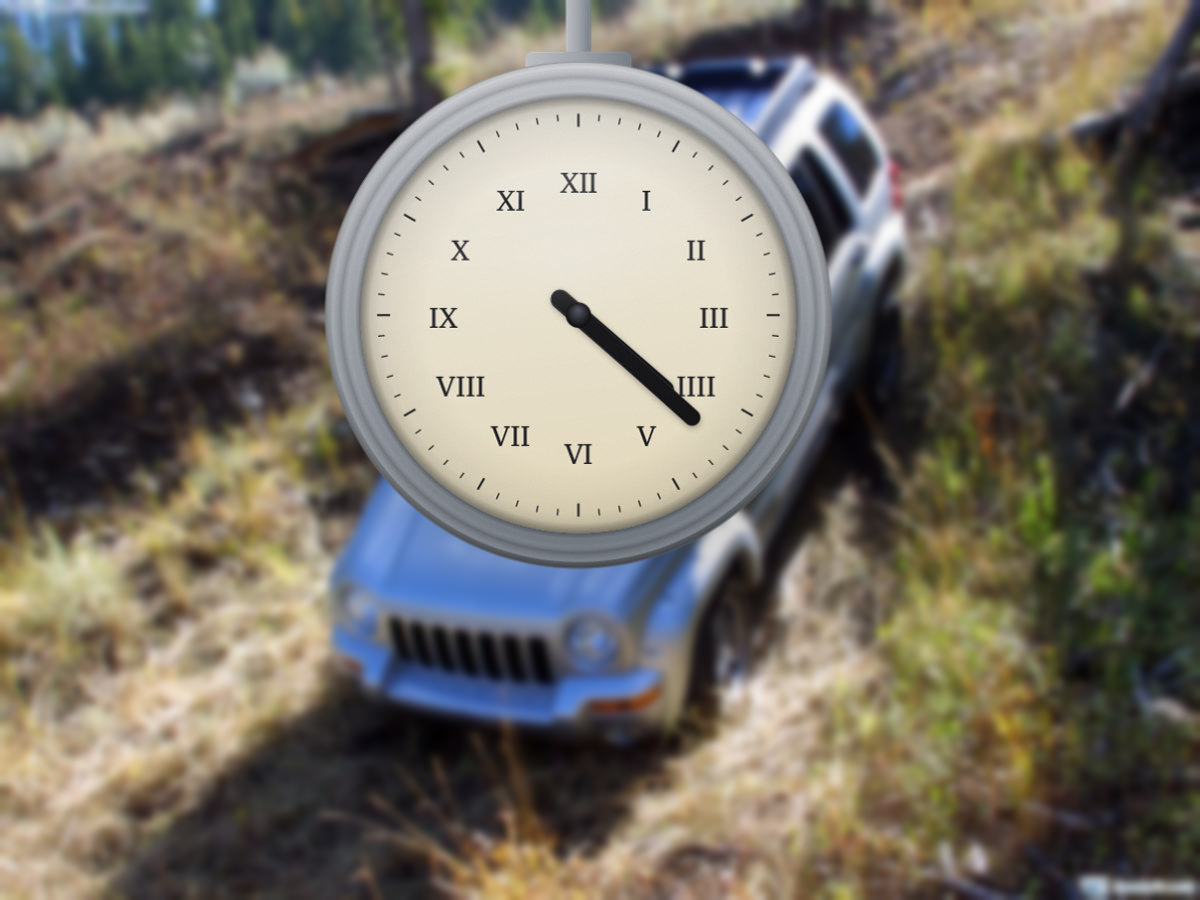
**4:22**
